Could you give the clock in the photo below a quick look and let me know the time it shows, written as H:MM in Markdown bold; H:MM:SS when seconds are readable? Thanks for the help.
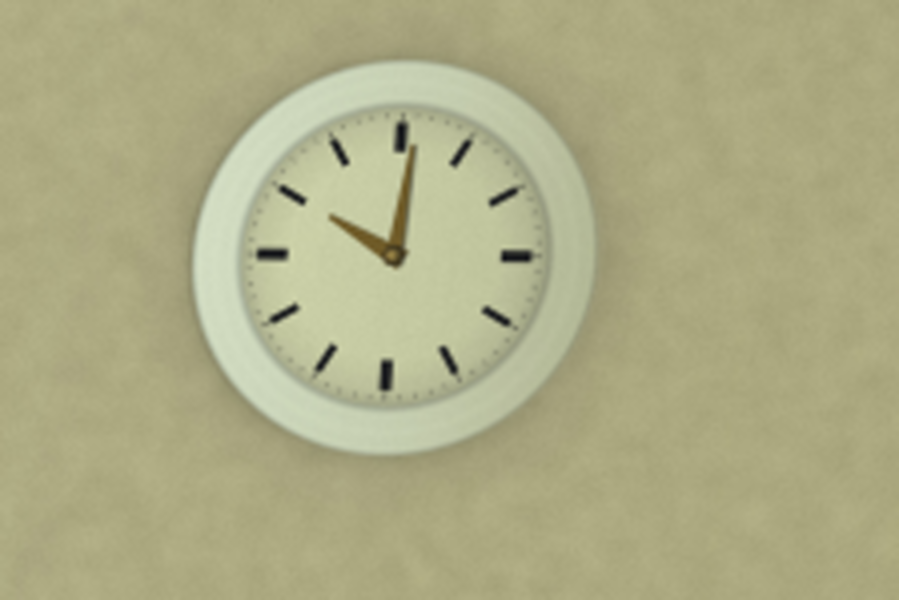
**10:01**
